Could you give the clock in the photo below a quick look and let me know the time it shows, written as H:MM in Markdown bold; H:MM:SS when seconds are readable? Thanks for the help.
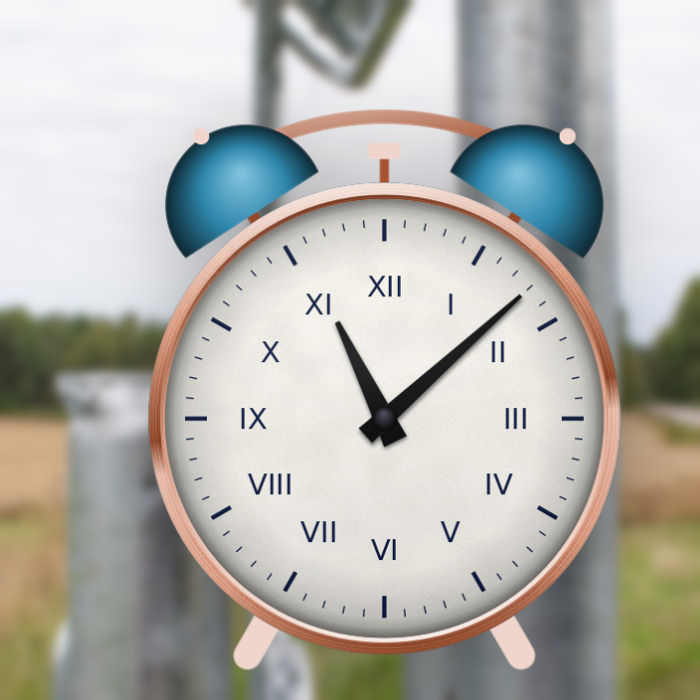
**11:08**
